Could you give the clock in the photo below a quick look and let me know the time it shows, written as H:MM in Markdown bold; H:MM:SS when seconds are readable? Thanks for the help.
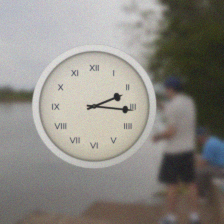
**2:16**
